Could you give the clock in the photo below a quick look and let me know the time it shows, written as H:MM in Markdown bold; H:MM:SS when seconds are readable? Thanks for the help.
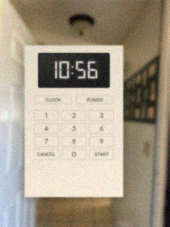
**10:56**
